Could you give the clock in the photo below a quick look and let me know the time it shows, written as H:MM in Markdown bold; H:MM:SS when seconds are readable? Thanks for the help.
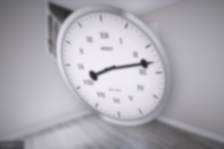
**8:13**
